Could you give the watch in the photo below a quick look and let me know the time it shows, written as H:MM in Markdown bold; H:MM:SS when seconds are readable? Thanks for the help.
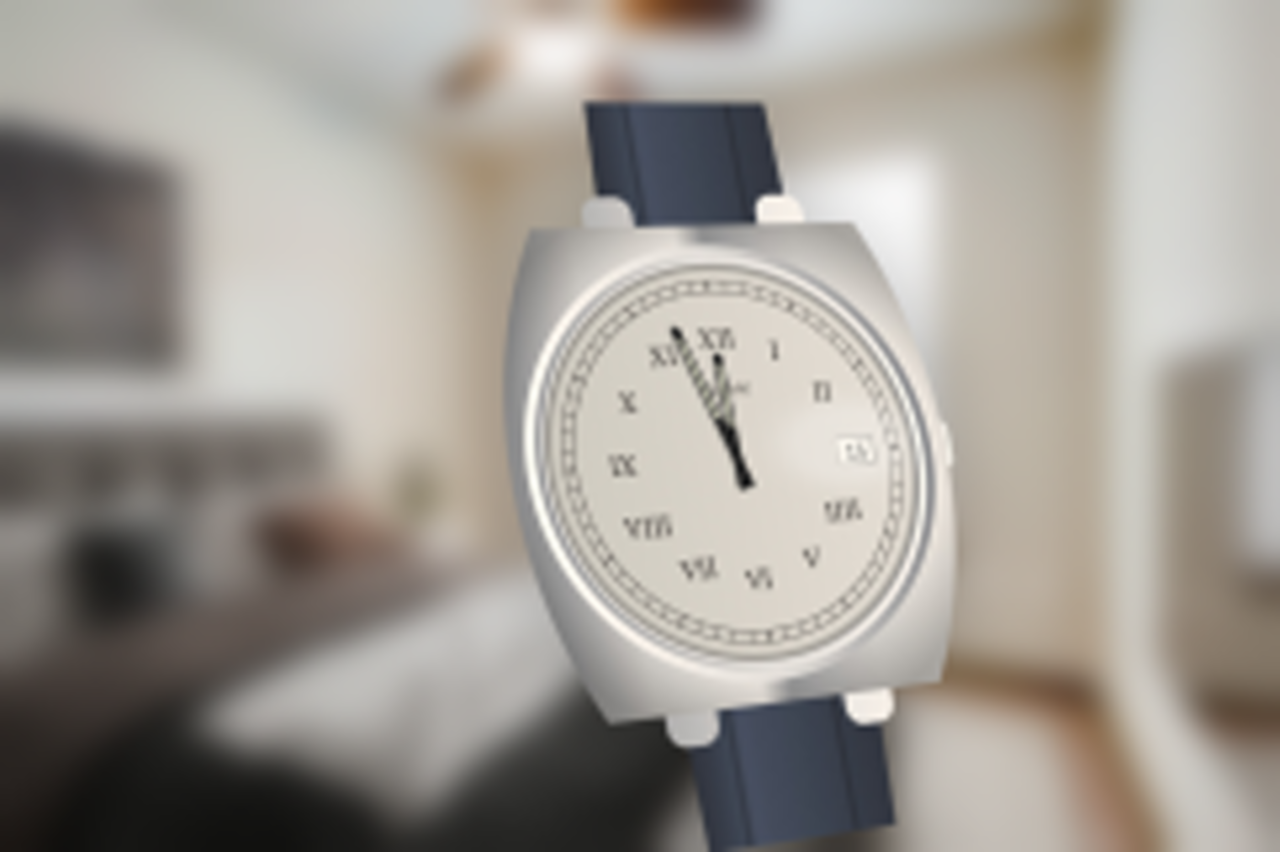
**11:57**
